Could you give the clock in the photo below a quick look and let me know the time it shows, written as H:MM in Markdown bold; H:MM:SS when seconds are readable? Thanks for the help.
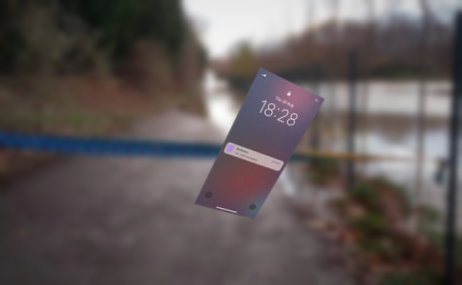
**18:28**
